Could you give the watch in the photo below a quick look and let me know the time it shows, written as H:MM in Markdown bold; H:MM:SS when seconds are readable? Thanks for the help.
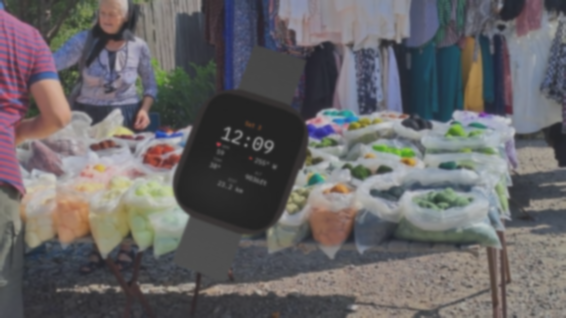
**12:09**
